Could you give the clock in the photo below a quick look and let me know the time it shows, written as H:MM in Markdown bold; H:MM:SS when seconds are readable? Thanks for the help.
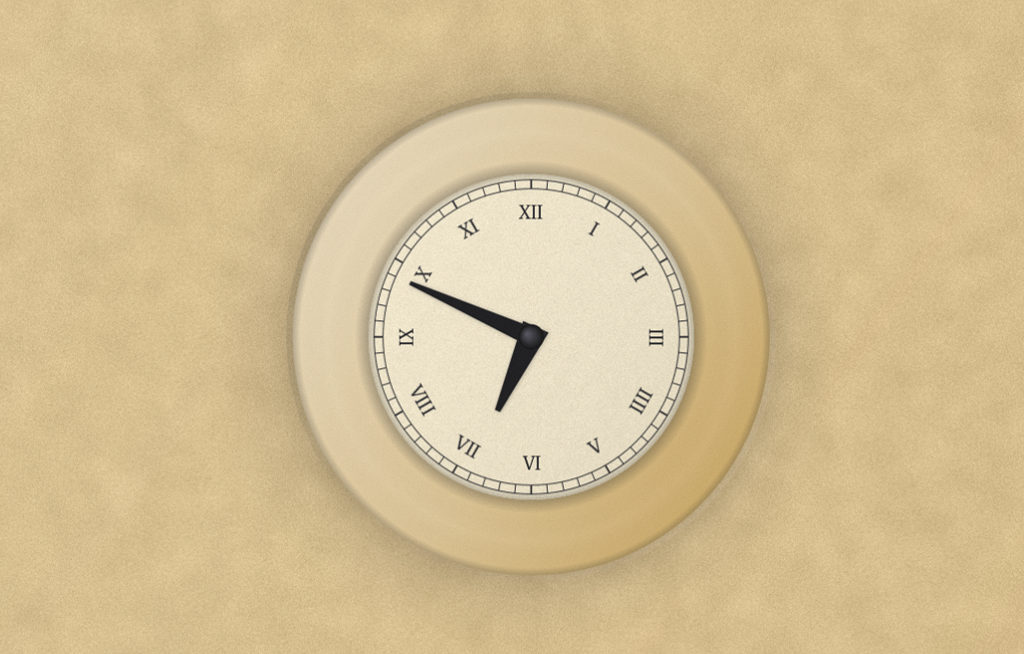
**6:49**
